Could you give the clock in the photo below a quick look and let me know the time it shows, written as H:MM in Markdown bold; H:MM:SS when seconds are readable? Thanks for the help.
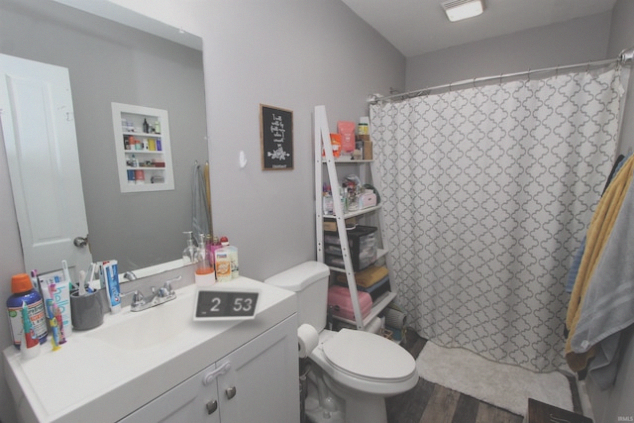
**2:53**
